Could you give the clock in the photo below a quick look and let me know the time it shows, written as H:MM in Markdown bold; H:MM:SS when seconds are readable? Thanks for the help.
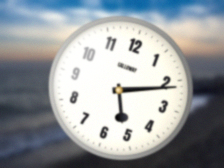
**5:11**
